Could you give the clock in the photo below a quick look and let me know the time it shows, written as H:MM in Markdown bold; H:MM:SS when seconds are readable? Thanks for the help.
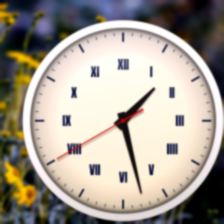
**1:27:40**
